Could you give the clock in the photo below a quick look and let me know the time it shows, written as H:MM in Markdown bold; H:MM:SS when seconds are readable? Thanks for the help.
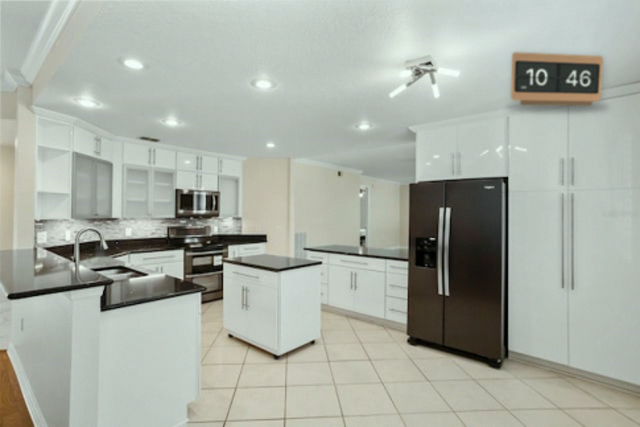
**10:46**
